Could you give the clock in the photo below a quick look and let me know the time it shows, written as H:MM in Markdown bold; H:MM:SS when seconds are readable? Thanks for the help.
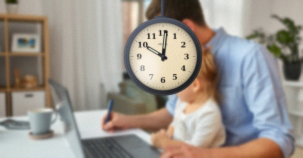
**10:01**
